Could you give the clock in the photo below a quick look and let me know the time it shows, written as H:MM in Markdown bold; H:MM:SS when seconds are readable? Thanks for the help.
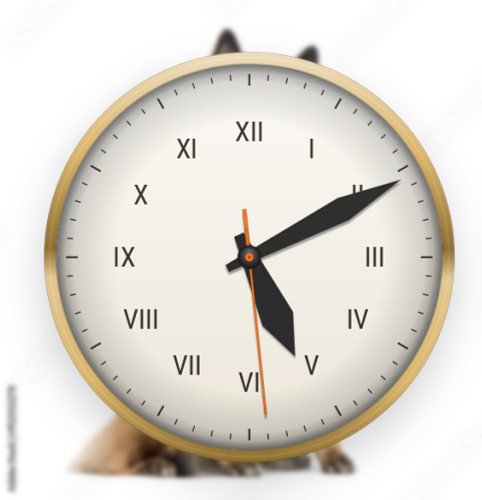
**5:10:29**
